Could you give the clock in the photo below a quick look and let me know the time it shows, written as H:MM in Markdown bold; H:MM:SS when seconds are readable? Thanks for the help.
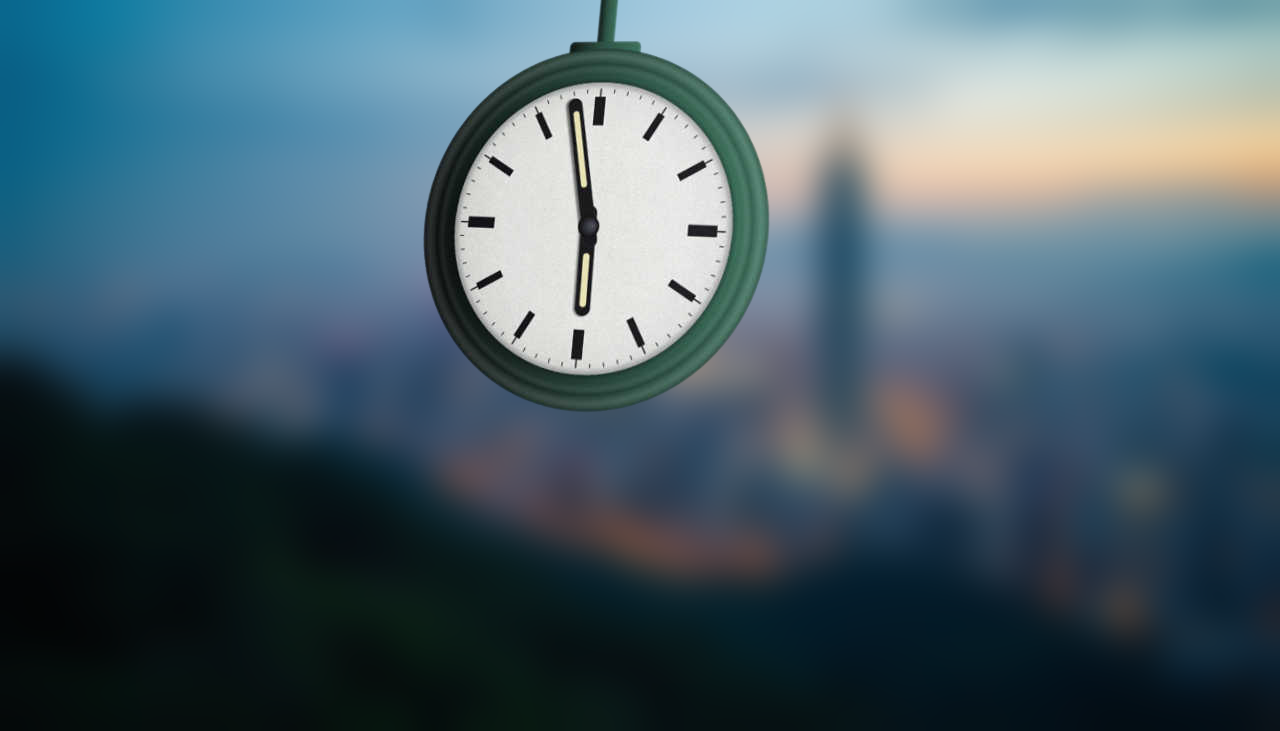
**5:58**
